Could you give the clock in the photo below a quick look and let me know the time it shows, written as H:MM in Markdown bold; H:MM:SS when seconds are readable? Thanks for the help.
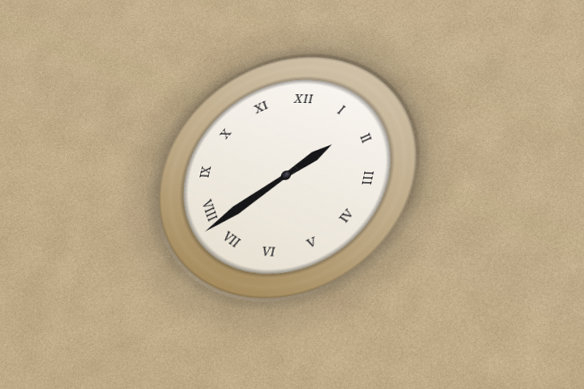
**1:38**
